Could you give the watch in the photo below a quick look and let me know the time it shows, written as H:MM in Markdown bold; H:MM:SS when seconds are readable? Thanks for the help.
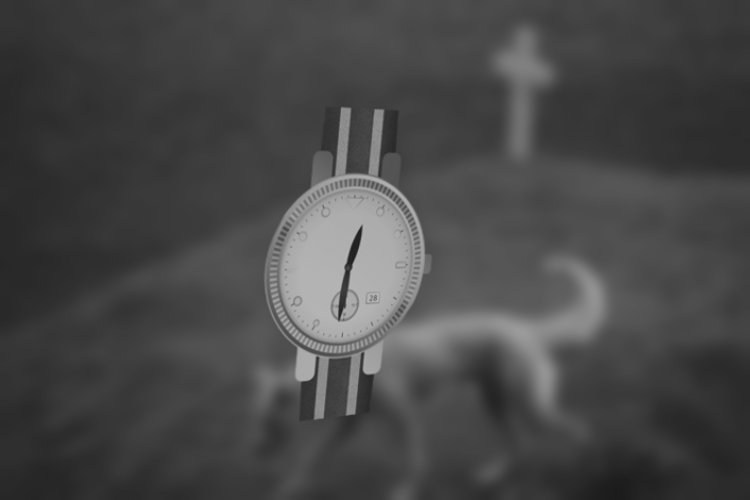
**12:31**
